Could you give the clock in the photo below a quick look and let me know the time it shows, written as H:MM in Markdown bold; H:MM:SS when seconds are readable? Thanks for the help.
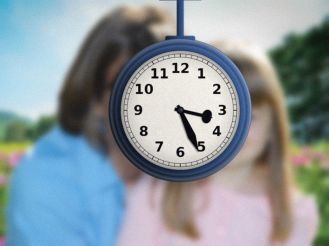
**3:26**
